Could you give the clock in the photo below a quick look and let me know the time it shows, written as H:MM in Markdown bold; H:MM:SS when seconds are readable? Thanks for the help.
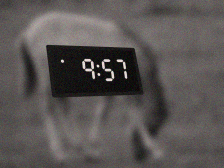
**9:57**
